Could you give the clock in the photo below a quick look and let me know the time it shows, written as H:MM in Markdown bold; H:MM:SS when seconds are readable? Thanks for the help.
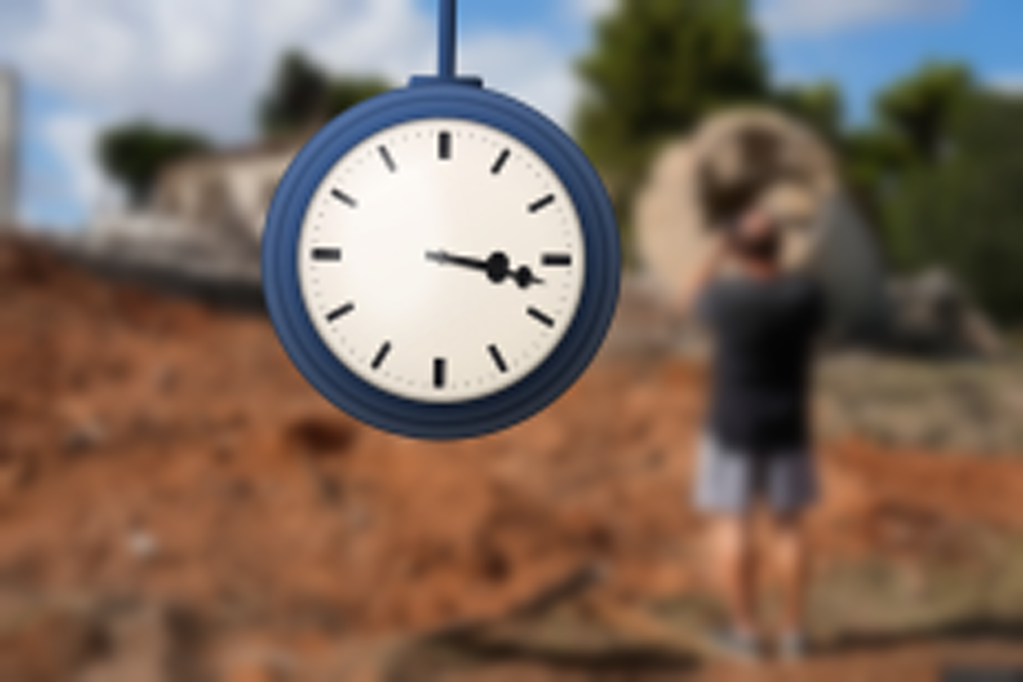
**3:17**
